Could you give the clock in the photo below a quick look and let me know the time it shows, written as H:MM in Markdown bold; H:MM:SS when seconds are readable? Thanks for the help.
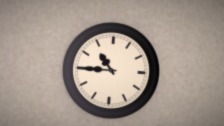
**10:45**
